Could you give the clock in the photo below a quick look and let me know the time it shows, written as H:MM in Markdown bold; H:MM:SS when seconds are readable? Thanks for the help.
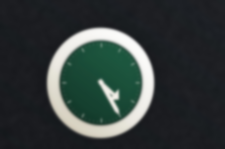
**4:25**
